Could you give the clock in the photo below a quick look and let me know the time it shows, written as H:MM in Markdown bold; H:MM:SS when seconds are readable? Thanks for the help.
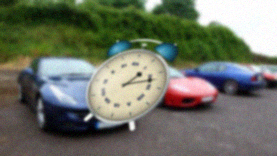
**1:12**
